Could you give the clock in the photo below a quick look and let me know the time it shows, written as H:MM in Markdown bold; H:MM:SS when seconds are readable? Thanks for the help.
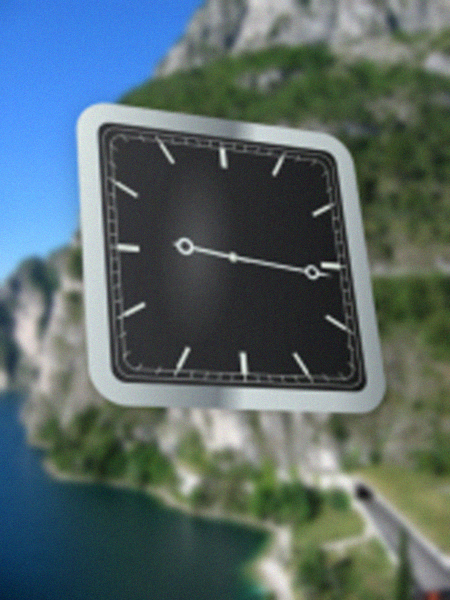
**9:16**
